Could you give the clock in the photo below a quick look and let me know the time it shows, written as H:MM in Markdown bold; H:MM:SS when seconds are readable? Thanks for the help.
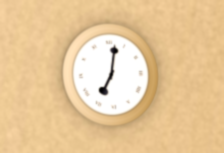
**7:02**
